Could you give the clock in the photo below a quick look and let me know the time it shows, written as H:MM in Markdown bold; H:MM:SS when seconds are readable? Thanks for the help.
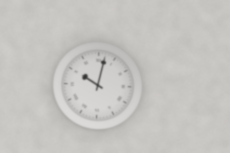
**10:02**
